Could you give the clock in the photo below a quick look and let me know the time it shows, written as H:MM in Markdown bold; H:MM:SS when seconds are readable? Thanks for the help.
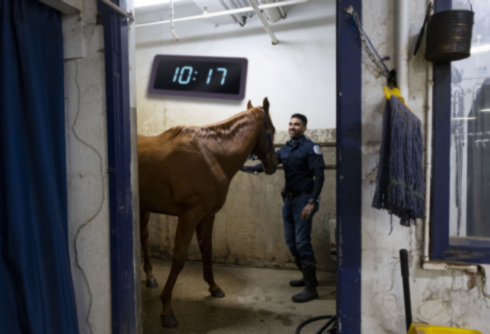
**10:17**
